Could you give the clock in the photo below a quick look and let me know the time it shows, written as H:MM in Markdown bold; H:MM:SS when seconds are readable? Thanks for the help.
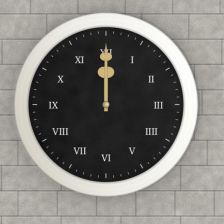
**12:00**
